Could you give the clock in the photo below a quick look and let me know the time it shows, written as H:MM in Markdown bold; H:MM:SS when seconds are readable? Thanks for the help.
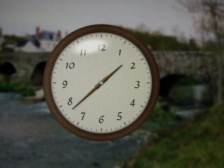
**1:38**
